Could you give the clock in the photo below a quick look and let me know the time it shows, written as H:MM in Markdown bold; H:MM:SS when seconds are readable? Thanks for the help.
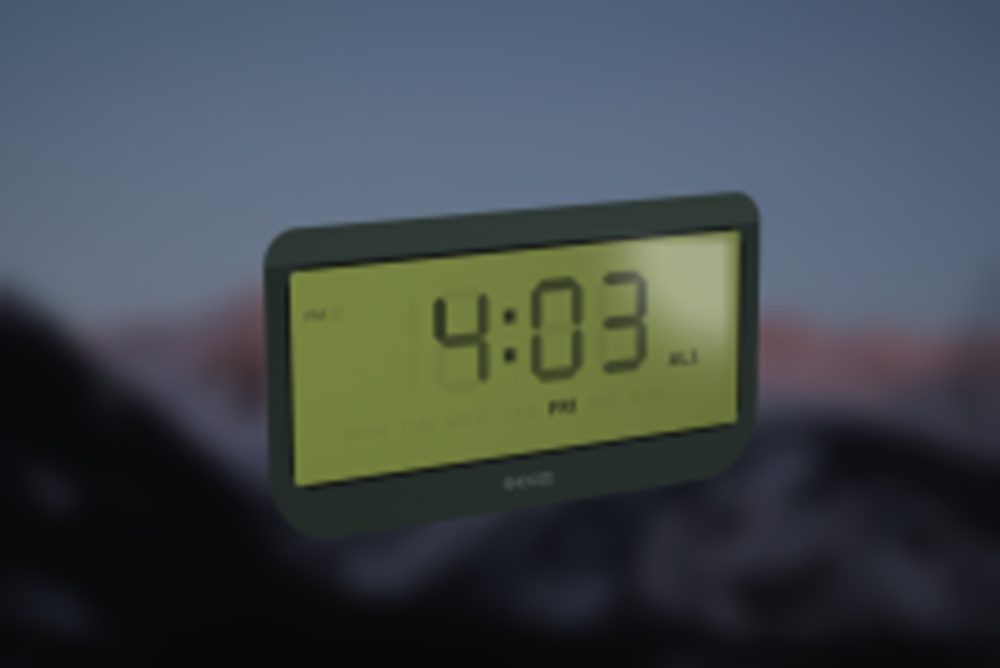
**4:03**
